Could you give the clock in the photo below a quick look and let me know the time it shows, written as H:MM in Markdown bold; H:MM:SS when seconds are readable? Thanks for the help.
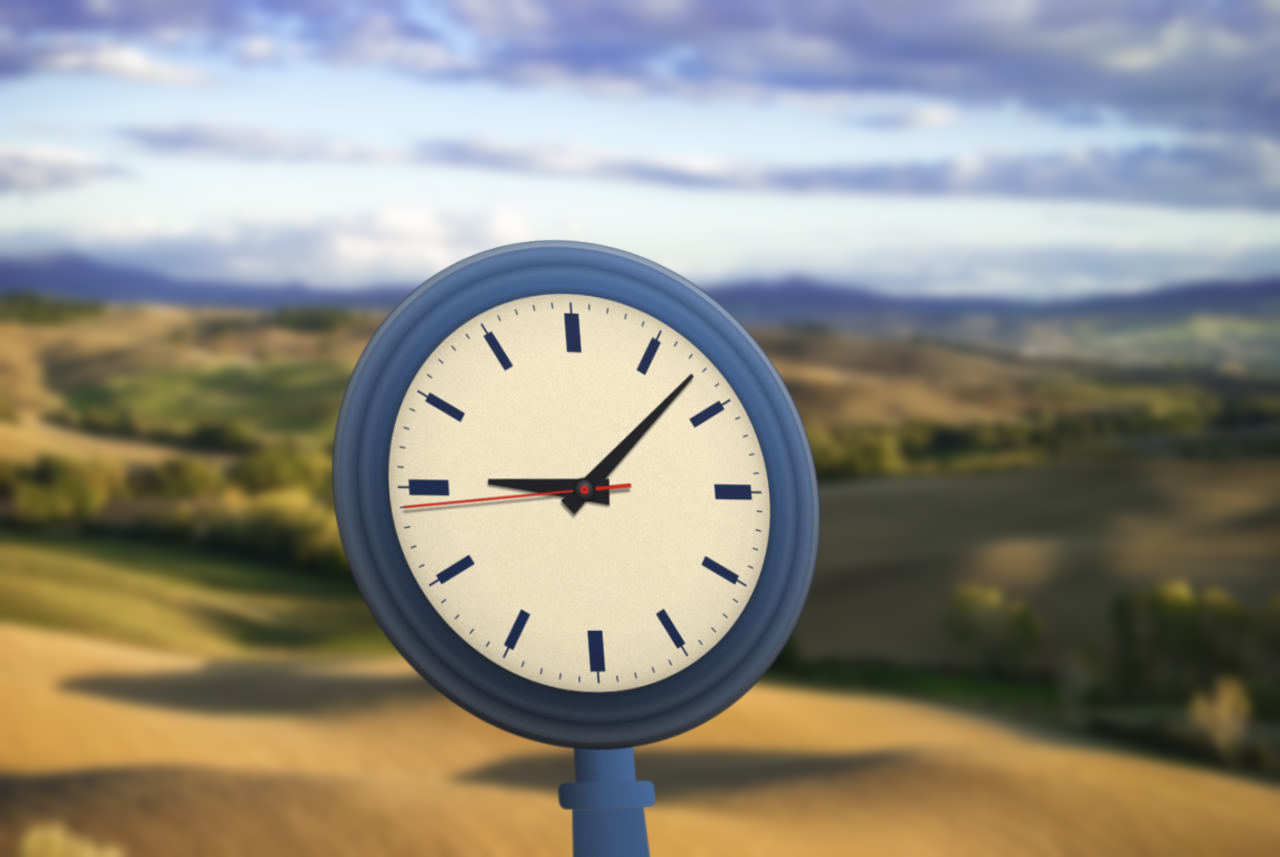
**9:07:44**
